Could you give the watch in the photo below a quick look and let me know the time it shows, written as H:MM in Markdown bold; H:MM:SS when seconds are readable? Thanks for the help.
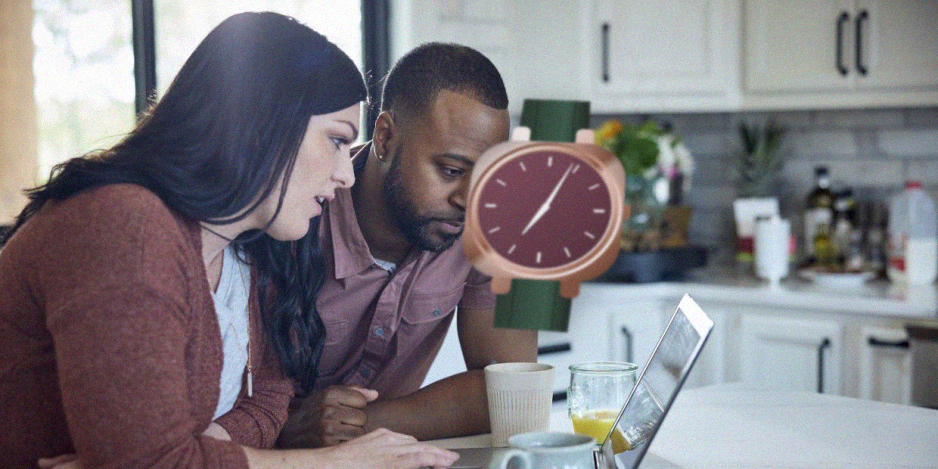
**7:04**
